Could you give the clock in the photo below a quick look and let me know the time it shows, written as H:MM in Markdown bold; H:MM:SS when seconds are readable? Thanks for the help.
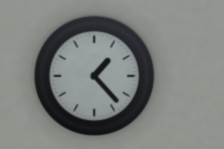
**1:23**
